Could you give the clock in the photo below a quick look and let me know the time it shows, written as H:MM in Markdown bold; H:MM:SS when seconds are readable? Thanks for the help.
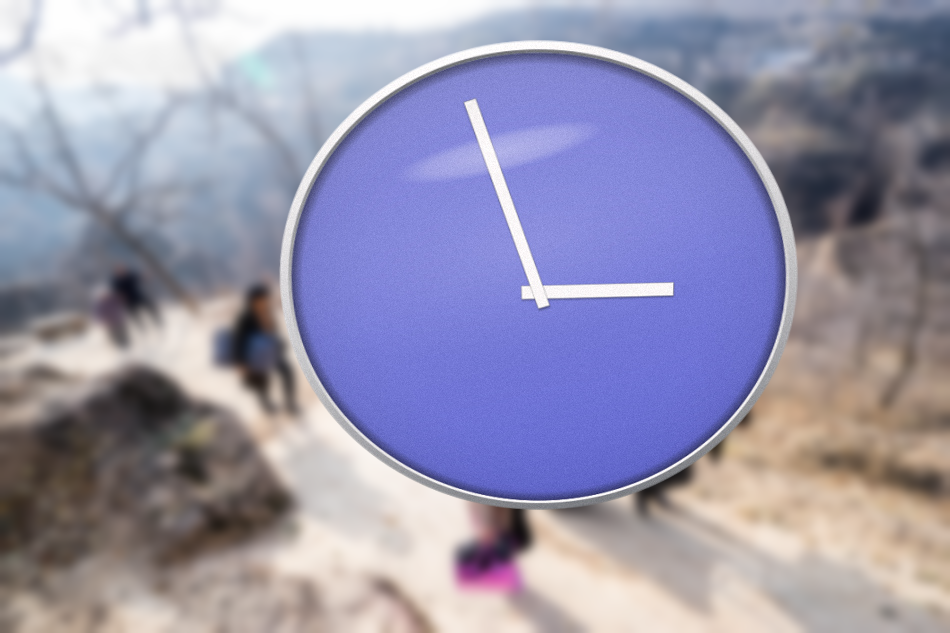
**2:57**
